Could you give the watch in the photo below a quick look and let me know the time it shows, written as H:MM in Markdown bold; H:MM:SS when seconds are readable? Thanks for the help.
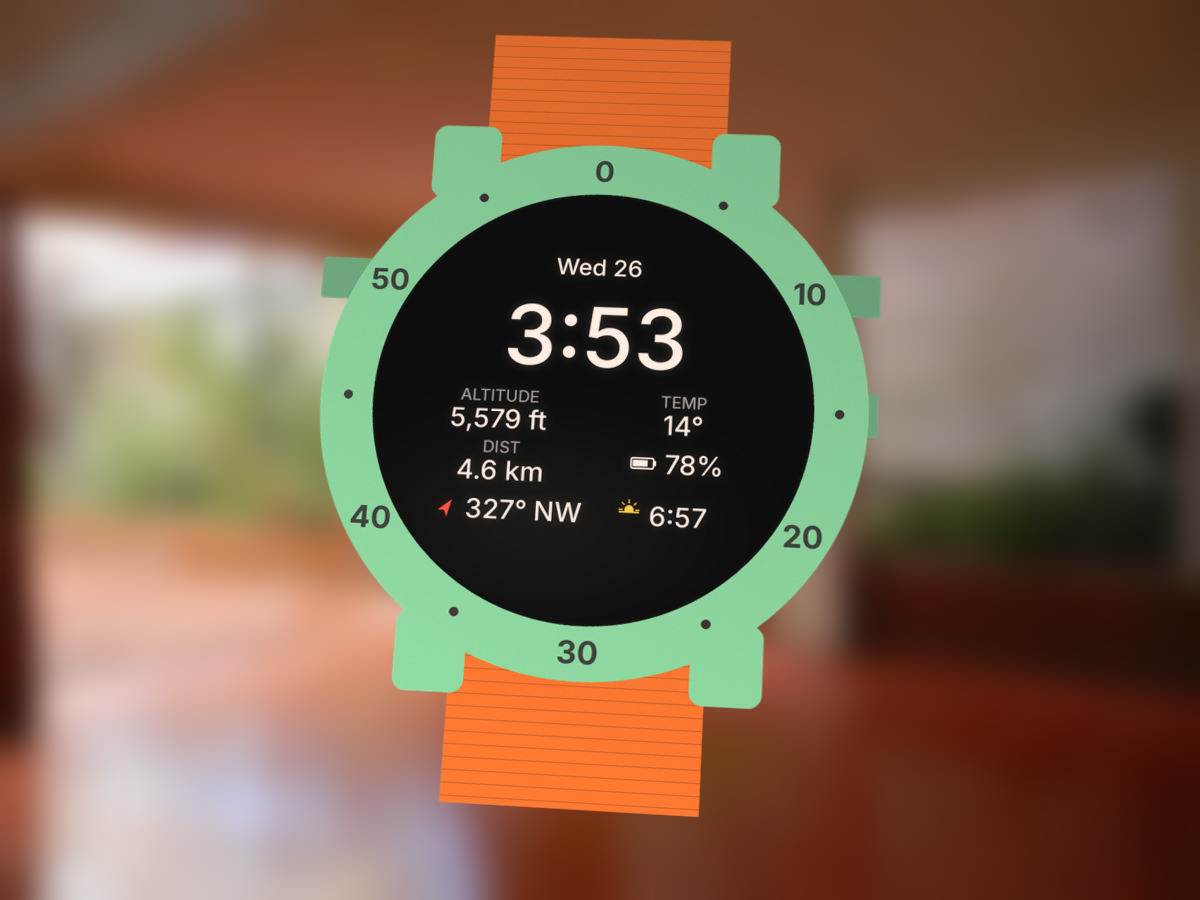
**3:53**
